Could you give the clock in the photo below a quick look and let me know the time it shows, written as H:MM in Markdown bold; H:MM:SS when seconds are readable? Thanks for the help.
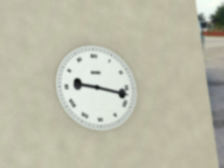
**9:17**
